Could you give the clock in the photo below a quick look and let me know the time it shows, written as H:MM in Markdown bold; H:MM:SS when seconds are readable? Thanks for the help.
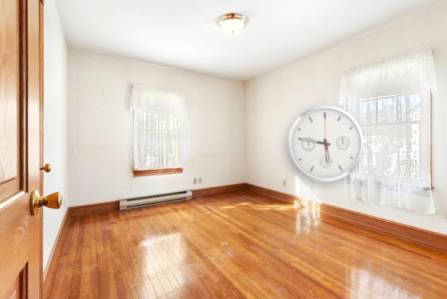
**5:47**
